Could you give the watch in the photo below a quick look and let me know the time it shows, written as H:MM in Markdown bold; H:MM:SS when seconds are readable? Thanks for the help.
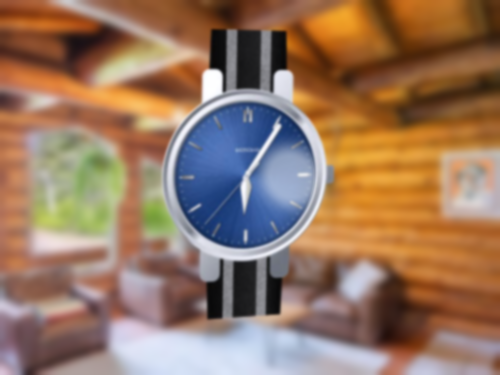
**6:05:37**
